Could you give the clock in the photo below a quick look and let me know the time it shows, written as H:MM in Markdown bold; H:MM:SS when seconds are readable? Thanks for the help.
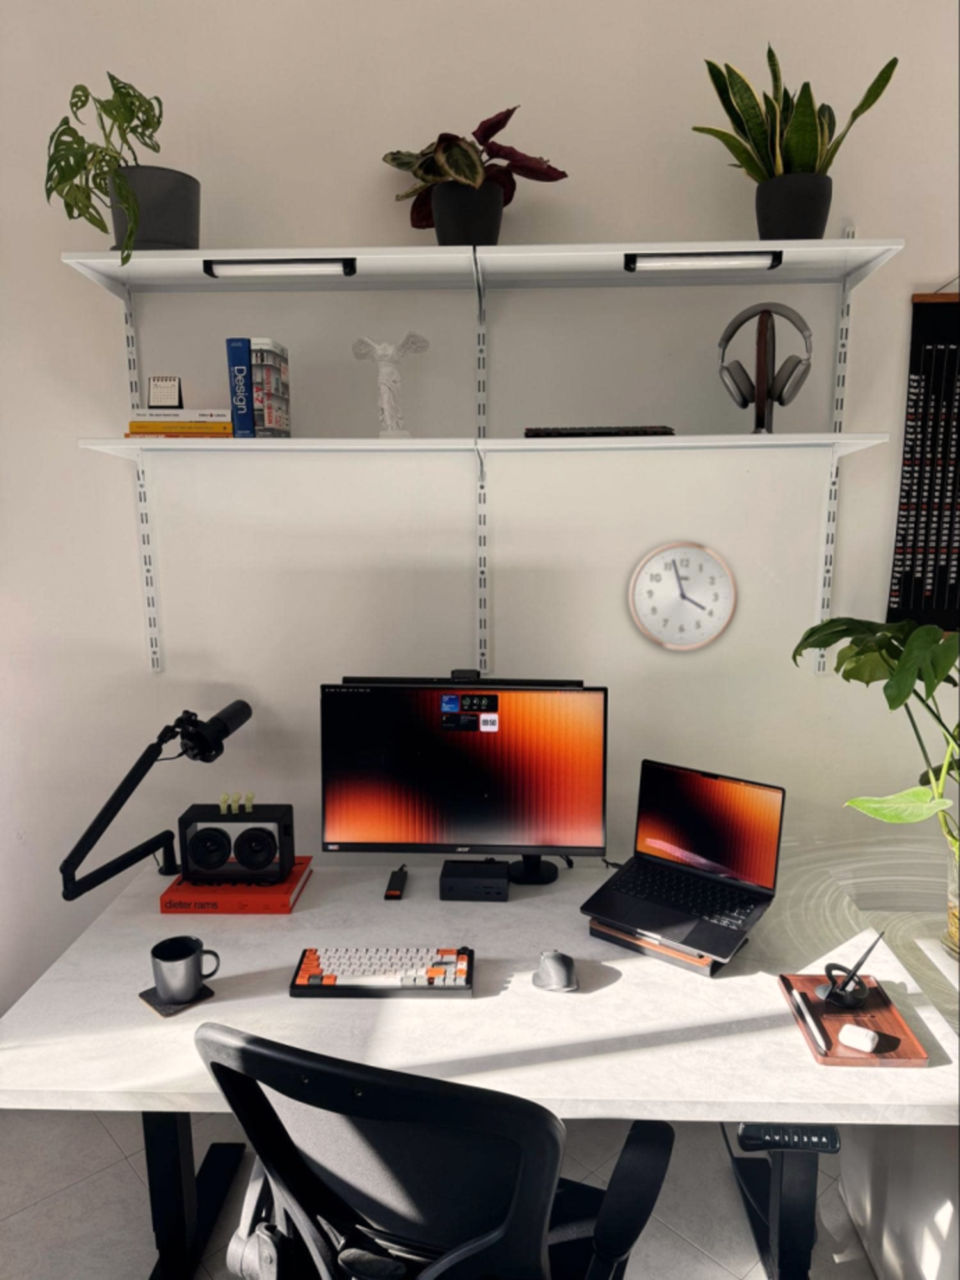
**3:57**
